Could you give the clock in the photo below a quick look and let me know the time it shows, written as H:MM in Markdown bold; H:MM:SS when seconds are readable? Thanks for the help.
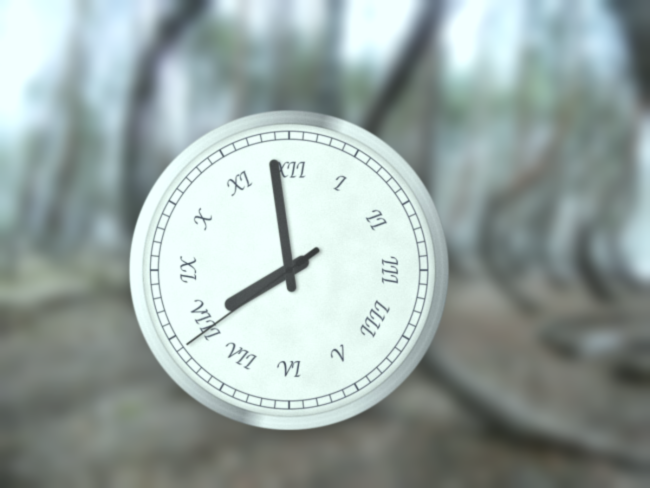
**7:58:39**
